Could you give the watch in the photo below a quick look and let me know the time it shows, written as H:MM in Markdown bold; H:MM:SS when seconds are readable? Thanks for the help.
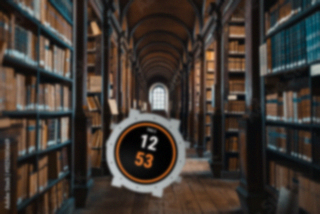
**12:53**
